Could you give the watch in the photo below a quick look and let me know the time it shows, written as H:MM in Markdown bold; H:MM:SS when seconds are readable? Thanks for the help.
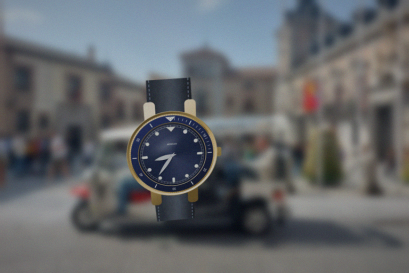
**8:36**
